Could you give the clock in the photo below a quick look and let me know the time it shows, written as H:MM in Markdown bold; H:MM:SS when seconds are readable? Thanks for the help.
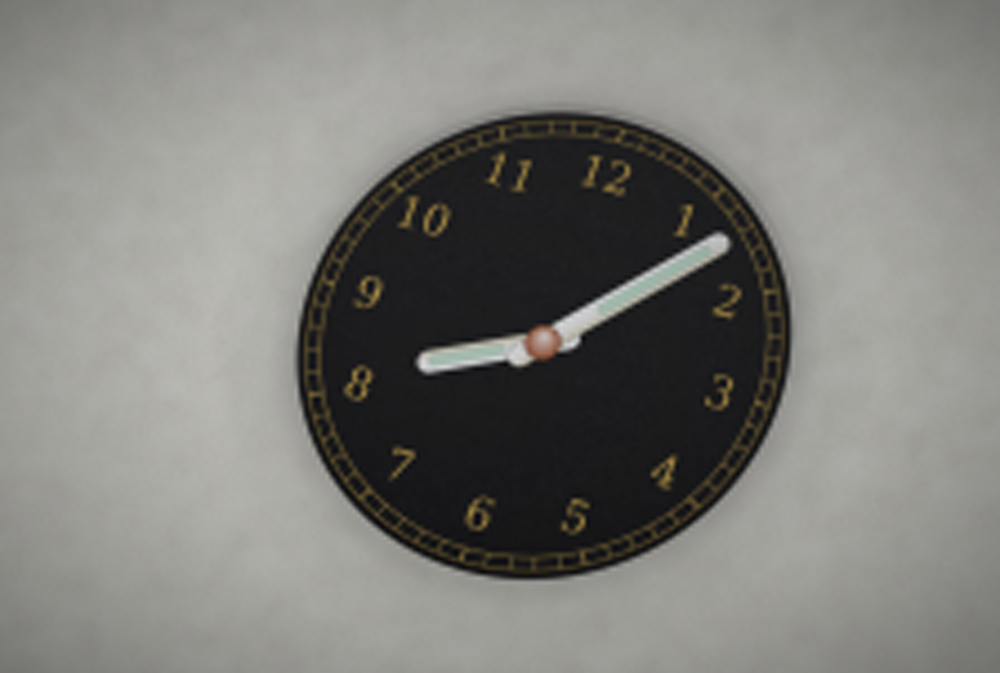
**8:07**
